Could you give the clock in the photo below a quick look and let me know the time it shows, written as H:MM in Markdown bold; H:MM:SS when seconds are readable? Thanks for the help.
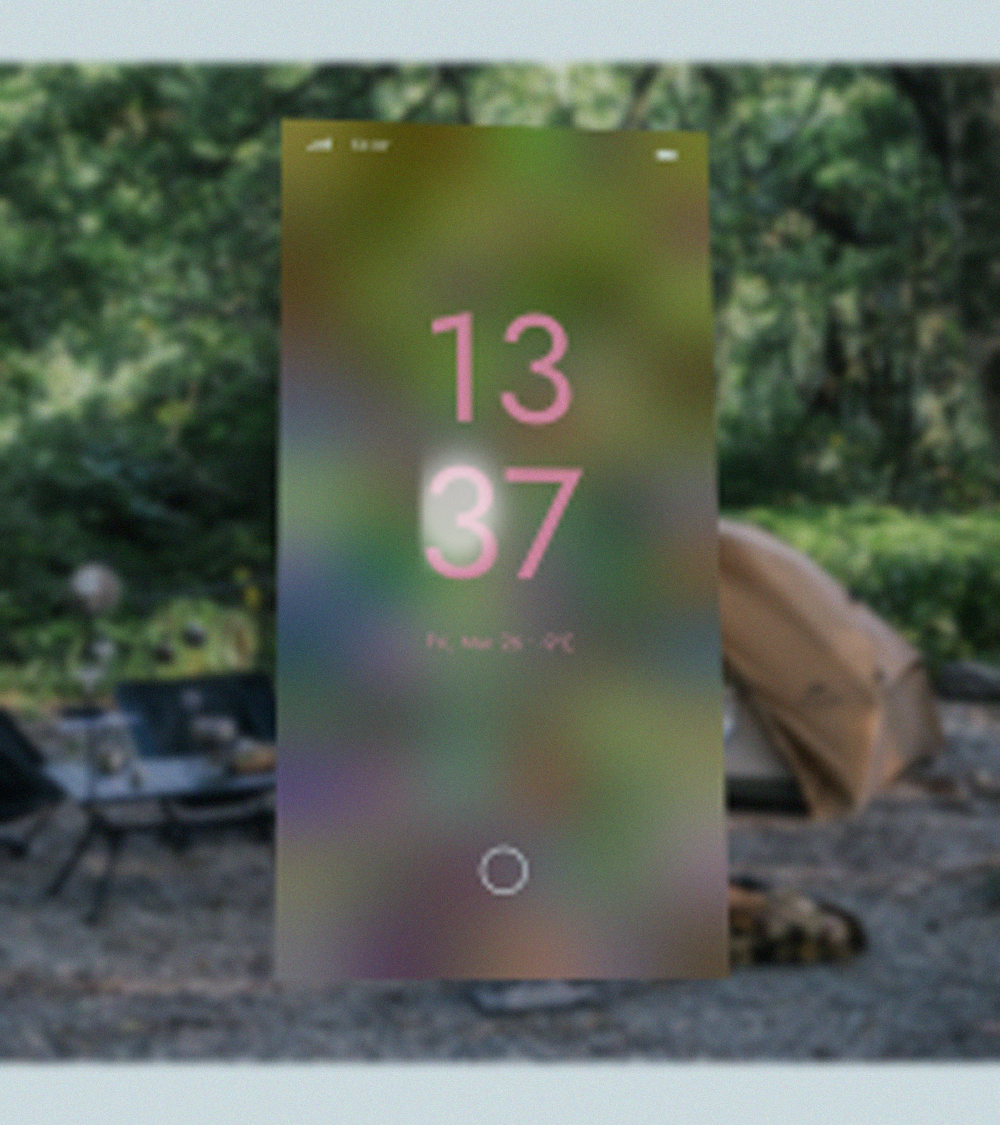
**13:37**
